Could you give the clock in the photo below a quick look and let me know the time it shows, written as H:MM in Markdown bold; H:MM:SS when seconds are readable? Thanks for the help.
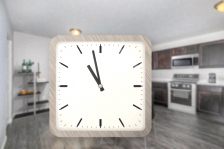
**10:58**
